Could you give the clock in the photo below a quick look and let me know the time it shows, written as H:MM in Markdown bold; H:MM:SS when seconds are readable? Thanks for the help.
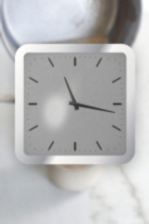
**11:17**
